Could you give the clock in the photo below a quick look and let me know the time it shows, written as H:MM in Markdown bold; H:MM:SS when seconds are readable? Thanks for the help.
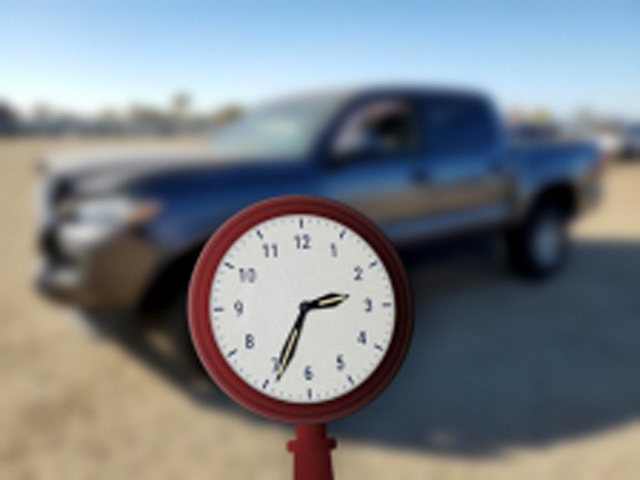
**2:34**
